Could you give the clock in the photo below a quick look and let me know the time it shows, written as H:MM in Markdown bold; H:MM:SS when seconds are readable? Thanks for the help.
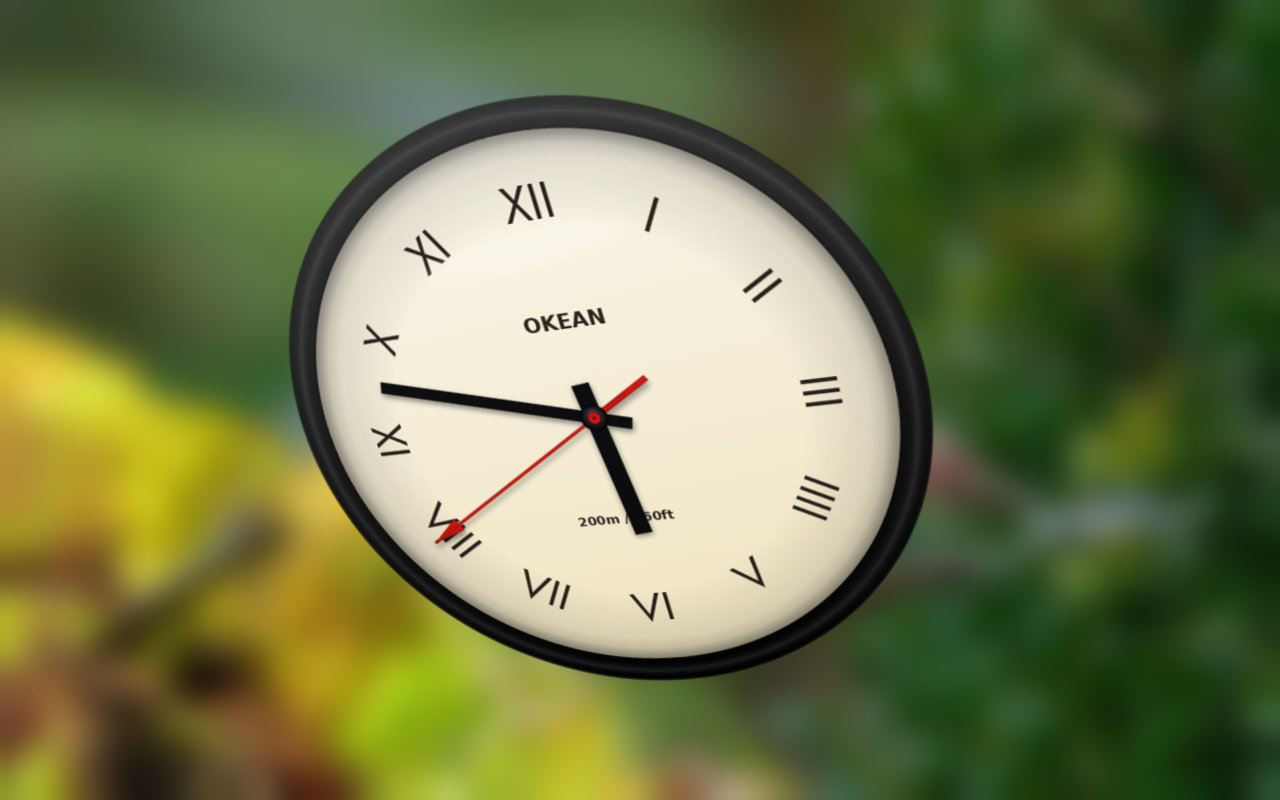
**5:47:40**
